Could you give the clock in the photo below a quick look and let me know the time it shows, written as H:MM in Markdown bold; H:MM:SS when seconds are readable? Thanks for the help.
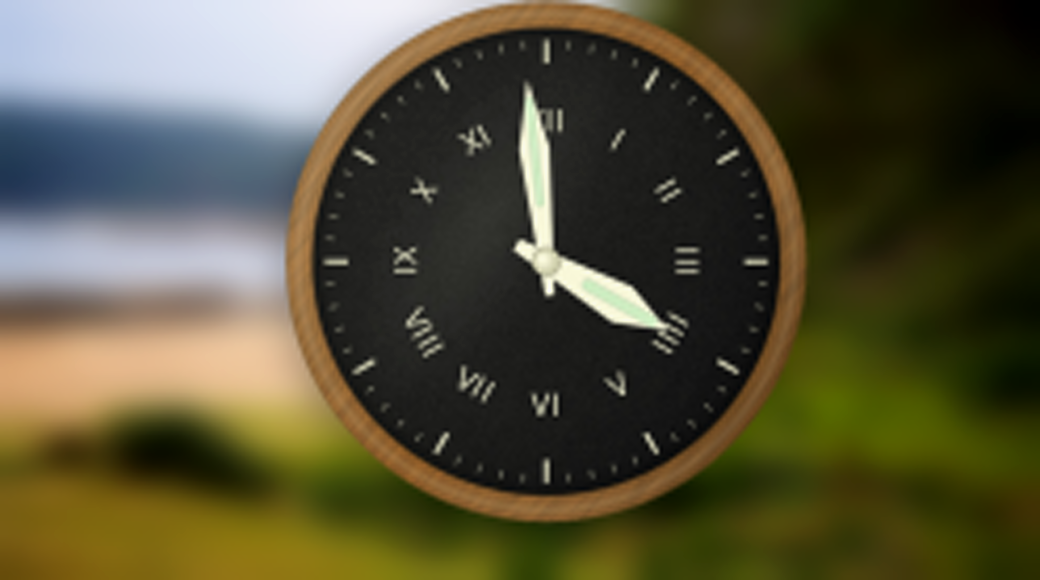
**3:59**
